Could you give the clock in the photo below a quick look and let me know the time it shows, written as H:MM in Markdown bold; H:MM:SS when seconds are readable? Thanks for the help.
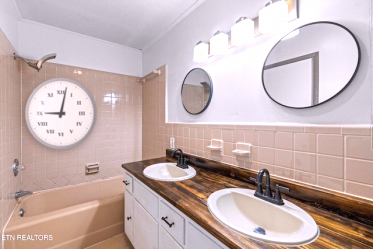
**9:02**
